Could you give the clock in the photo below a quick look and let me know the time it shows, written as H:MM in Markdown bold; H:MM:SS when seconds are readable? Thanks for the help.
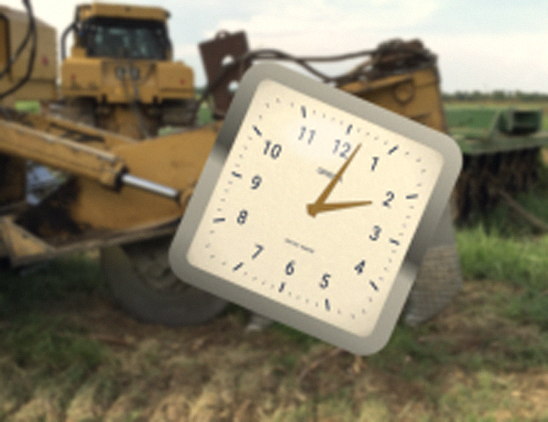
**2:02**
